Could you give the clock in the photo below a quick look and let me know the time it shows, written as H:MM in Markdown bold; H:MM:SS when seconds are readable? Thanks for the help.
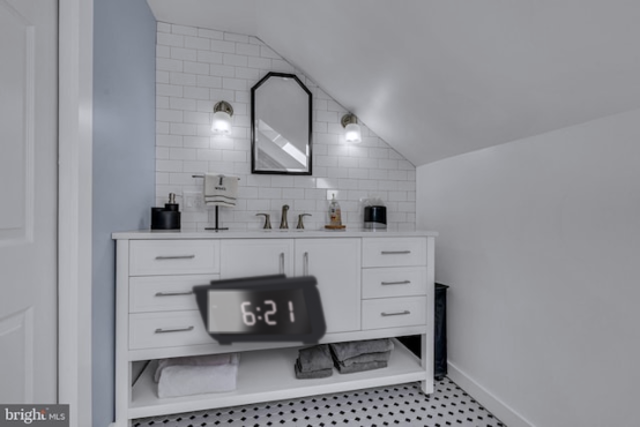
**6:21**
